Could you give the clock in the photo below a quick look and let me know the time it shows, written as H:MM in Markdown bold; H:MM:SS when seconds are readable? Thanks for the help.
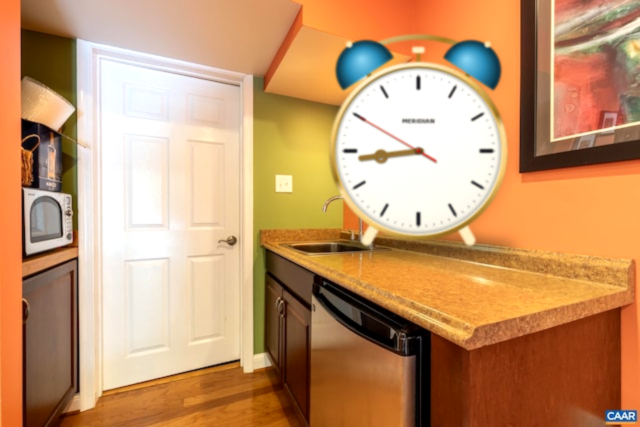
**8:43:50**
